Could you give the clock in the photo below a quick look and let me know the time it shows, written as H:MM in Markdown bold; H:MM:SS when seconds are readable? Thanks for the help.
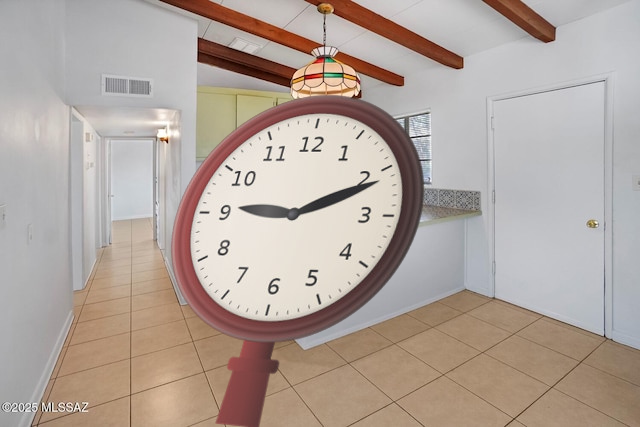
**9:11**
